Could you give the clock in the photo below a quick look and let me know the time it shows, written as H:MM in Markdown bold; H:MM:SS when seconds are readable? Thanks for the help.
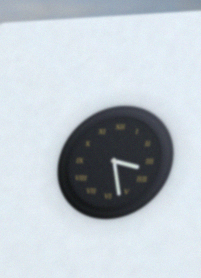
**3:27**
